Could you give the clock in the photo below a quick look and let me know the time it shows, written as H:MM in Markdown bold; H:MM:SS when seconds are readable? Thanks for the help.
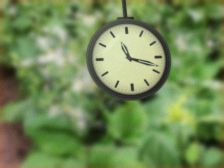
**11:18**
